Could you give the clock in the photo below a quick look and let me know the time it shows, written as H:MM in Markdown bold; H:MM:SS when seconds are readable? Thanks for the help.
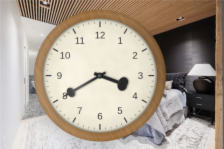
**3:40**
